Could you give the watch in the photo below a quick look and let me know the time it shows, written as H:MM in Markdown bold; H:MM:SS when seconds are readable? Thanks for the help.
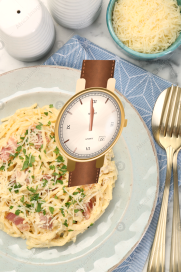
**11:59**
